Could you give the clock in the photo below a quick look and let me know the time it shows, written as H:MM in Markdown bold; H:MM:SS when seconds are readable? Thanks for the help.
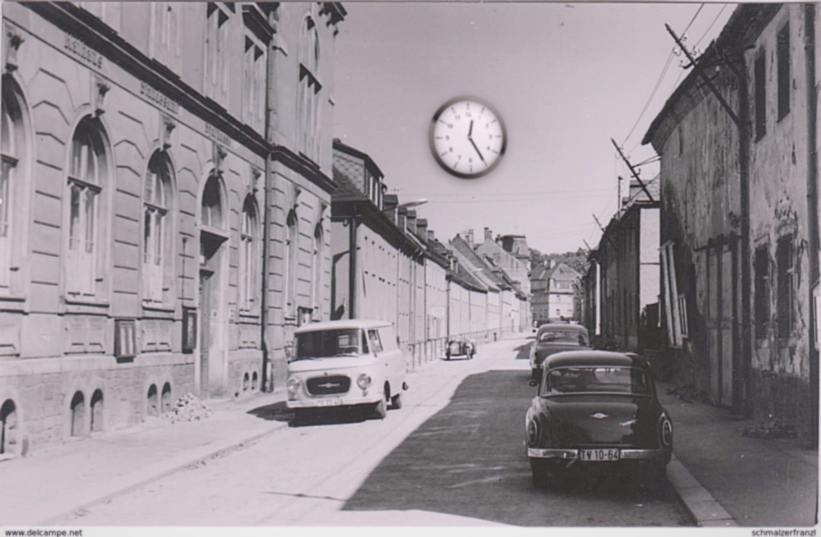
**12:25**
